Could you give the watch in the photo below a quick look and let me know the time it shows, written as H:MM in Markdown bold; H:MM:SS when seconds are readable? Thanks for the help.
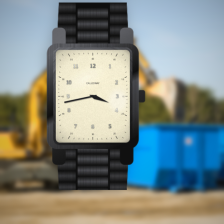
**3:43**
